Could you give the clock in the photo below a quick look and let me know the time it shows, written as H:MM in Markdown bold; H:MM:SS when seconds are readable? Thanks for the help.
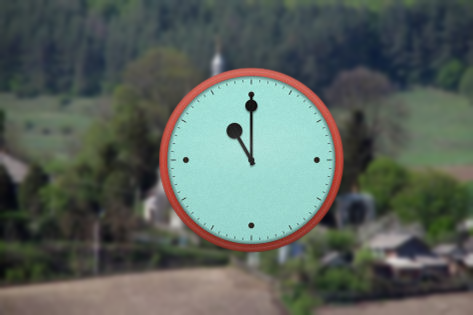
**11:00**
